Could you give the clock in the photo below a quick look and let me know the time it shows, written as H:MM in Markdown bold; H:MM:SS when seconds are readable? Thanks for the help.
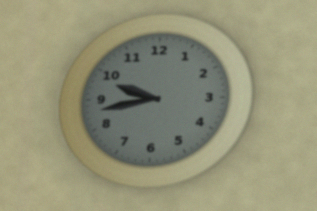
**9:43**
